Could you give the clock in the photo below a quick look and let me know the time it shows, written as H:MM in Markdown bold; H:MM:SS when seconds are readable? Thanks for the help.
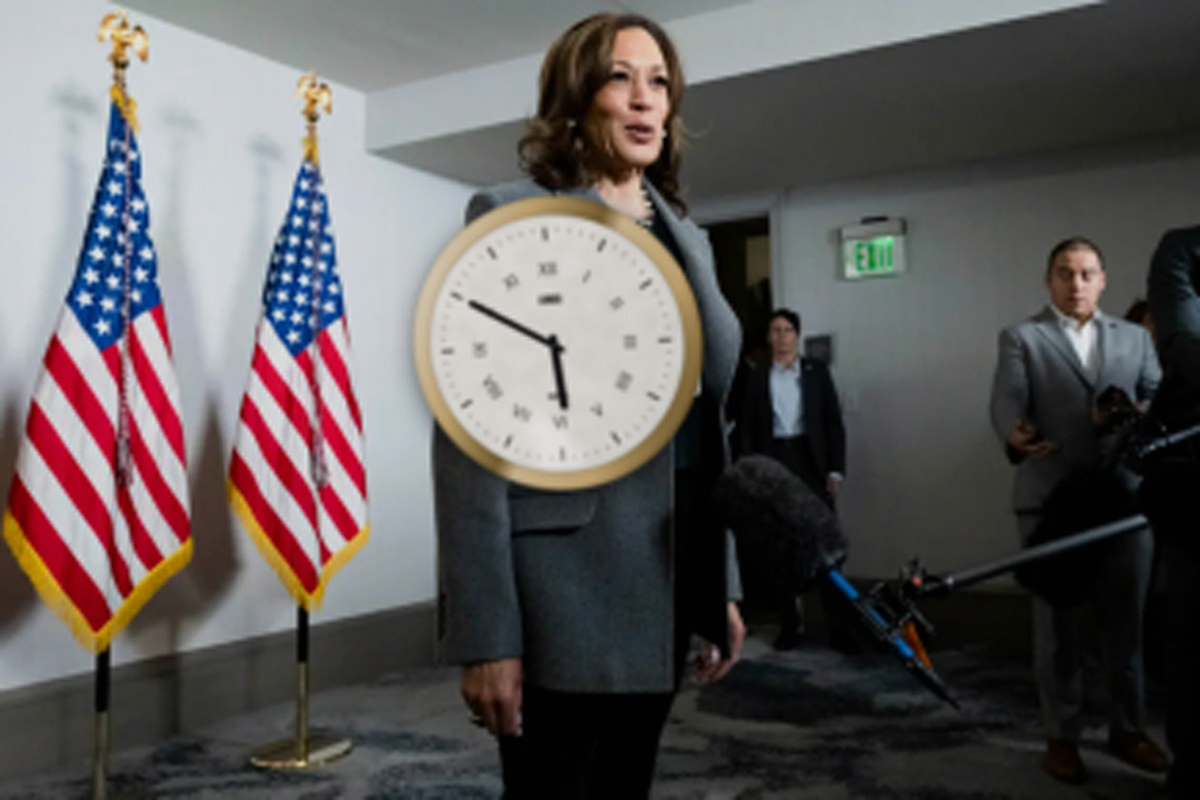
**5:50**
